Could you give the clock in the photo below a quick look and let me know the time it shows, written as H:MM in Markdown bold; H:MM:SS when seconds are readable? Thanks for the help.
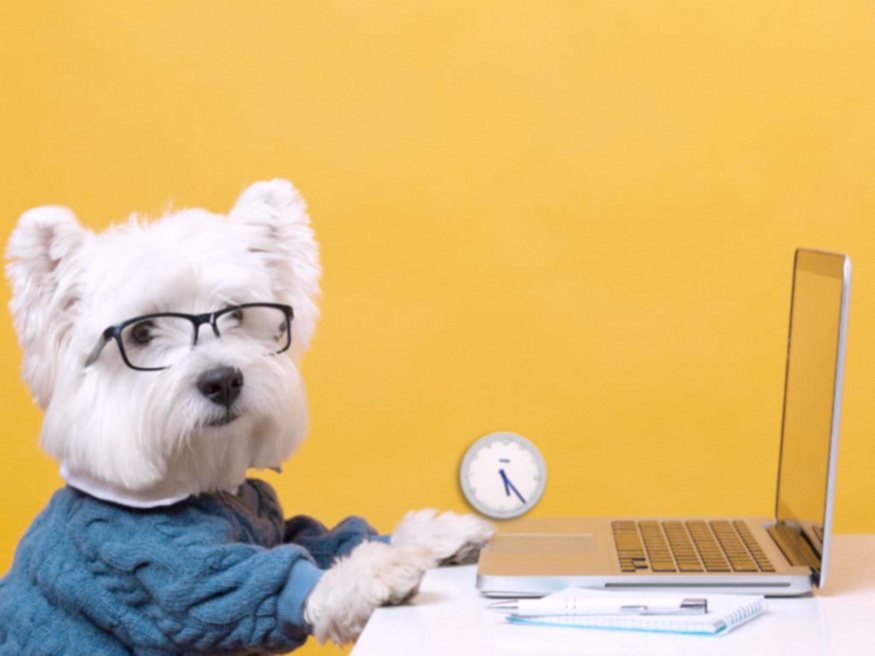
**5:23**
